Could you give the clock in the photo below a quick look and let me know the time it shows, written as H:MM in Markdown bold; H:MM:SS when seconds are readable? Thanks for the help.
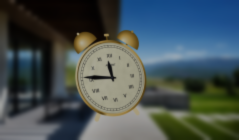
**11:46**
